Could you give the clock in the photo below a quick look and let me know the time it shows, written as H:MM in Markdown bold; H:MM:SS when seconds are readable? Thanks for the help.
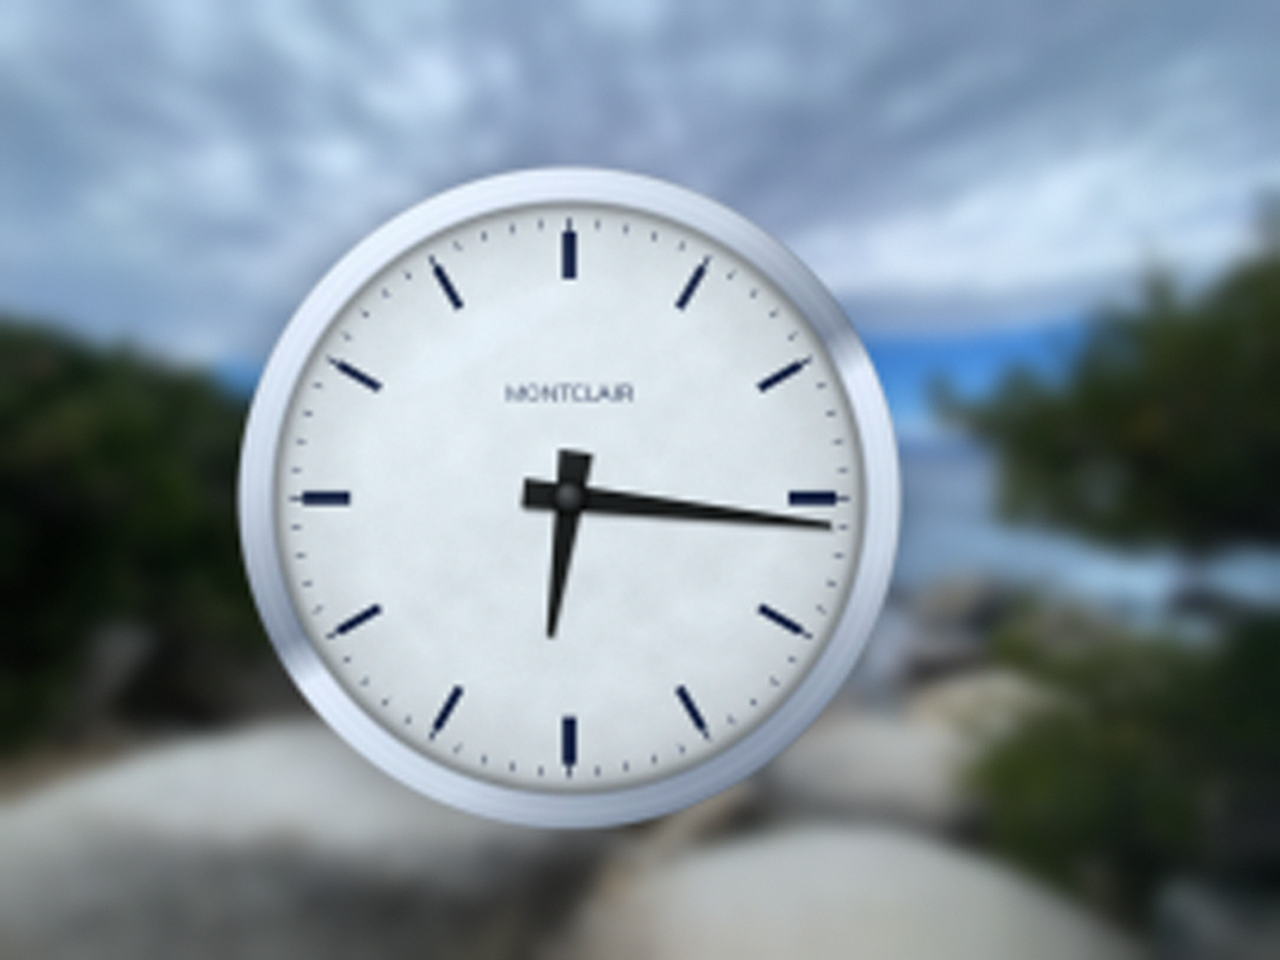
**6:16**
